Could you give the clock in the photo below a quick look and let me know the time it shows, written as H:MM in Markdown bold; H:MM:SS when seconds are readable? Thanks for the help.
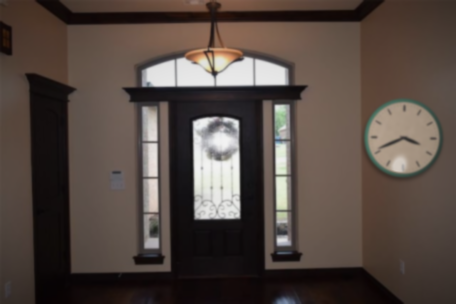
**3:41**
